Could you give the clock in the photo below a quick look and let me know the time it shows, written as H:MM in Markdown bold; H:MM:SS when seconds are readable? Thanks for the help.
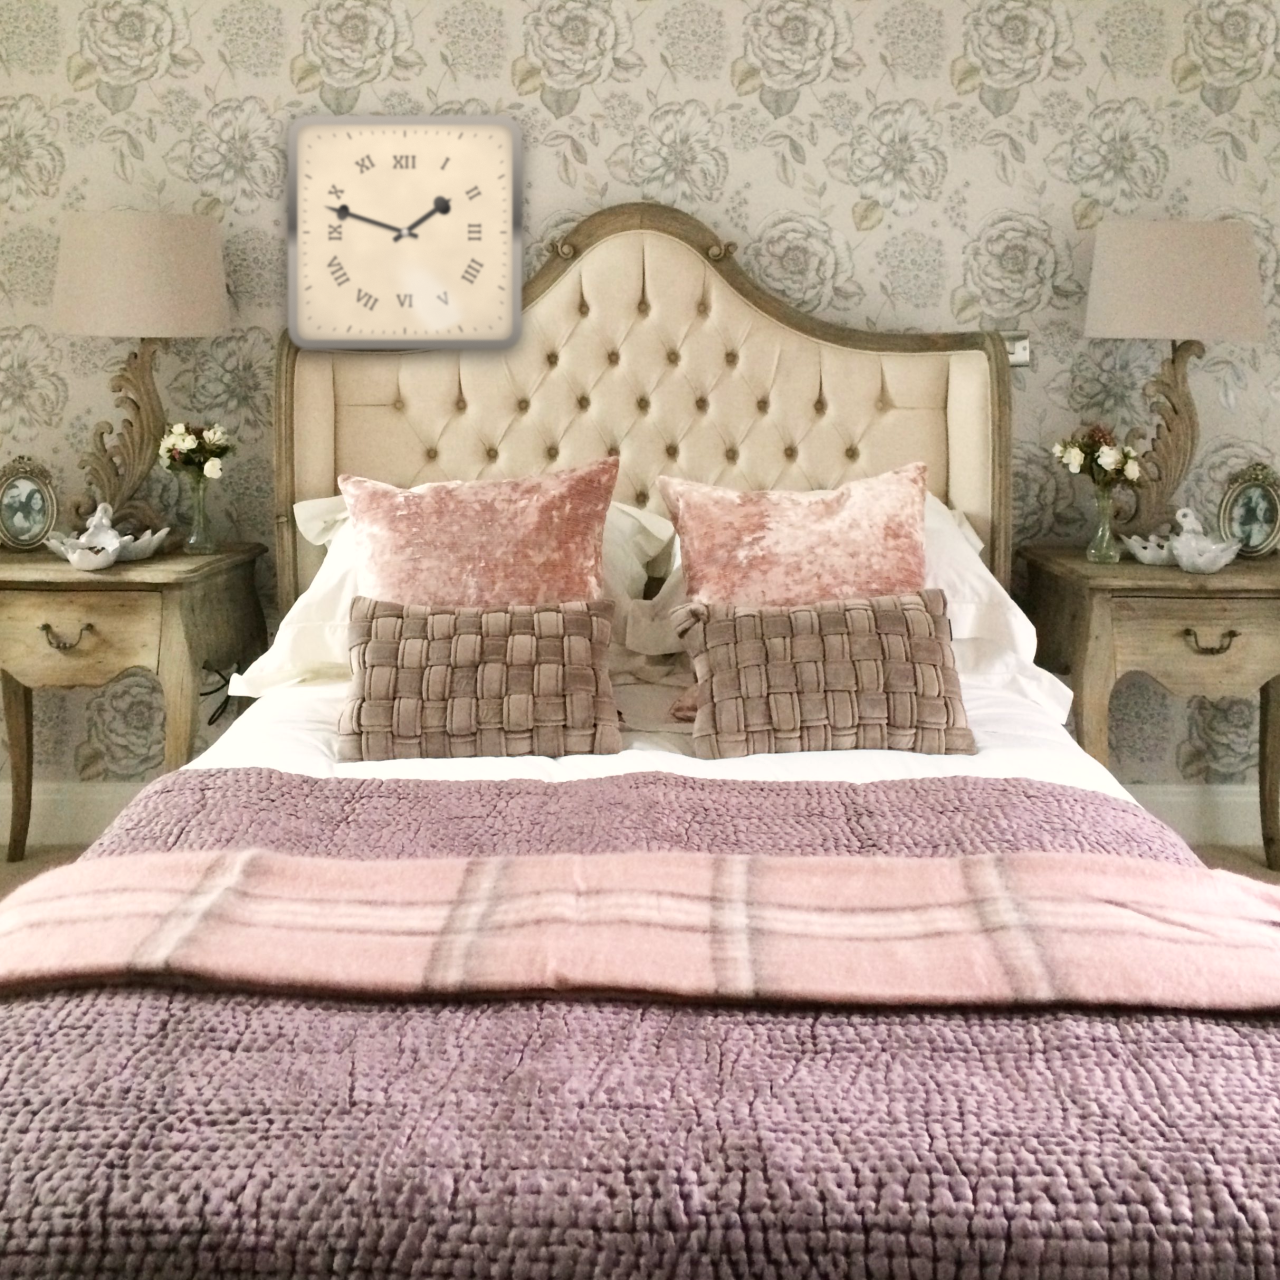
**1:48**
